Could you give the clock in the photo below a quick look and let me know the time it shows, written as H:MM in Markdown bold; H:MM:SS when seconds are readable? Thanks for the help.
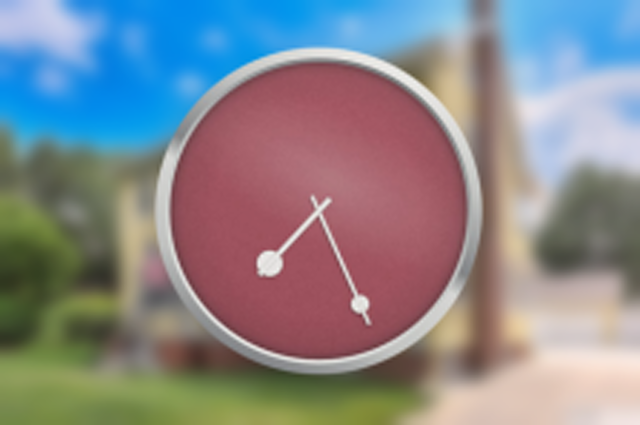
**7:26**
